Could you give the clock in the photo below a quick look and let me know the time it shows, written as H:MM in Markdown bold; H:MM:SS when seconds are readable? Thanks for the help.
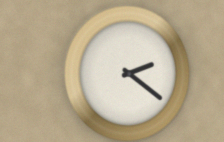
**2:21**
